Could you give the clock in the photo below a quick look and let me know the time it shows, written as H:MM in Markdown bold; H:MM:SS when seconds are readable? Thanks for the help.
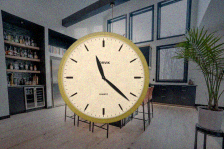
**11:22**
